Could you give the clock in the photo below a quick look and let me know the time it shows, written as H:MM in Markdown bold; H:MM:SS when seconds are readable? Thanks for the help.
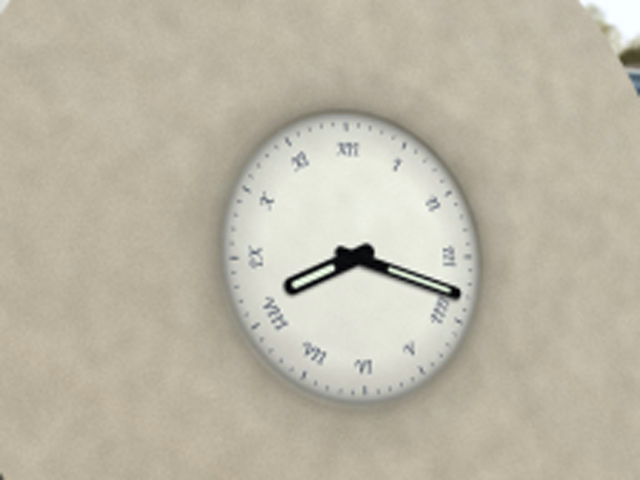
**8:18**
